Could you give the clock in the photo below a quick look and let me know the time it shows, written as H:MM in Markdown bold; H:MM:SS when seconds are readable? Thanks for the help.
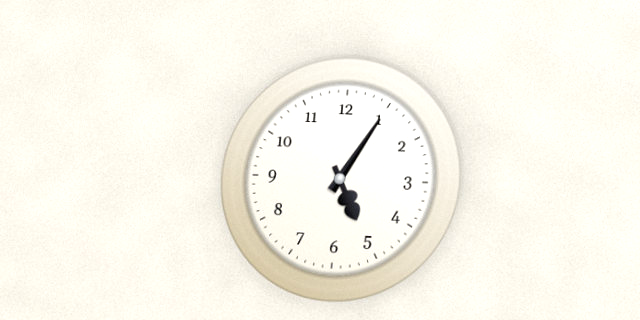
**5:05**
